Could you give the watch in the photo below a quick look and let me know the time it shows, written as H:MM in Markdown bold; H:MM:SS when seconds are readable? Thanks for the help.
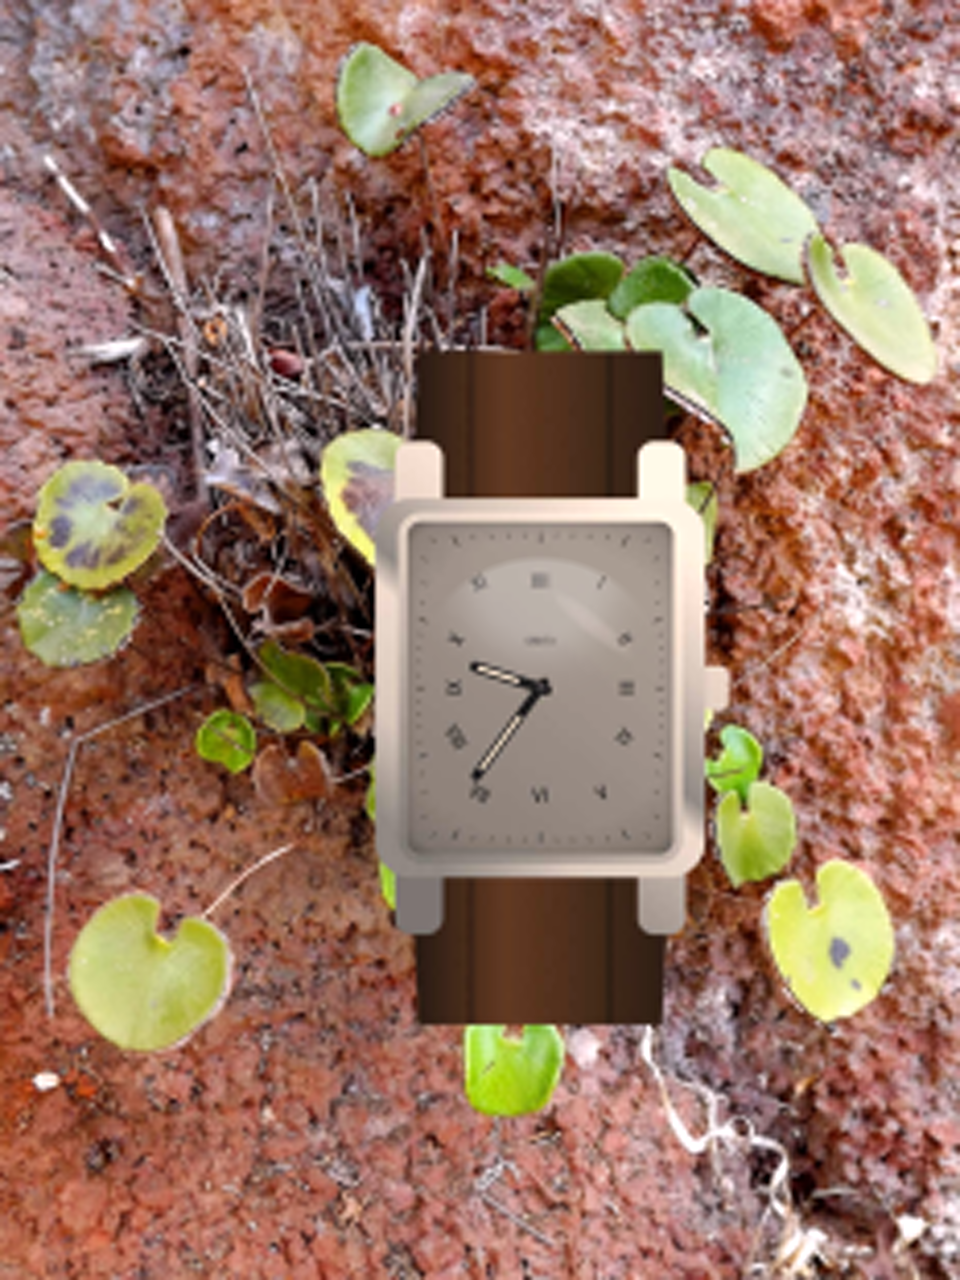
**9:36**
